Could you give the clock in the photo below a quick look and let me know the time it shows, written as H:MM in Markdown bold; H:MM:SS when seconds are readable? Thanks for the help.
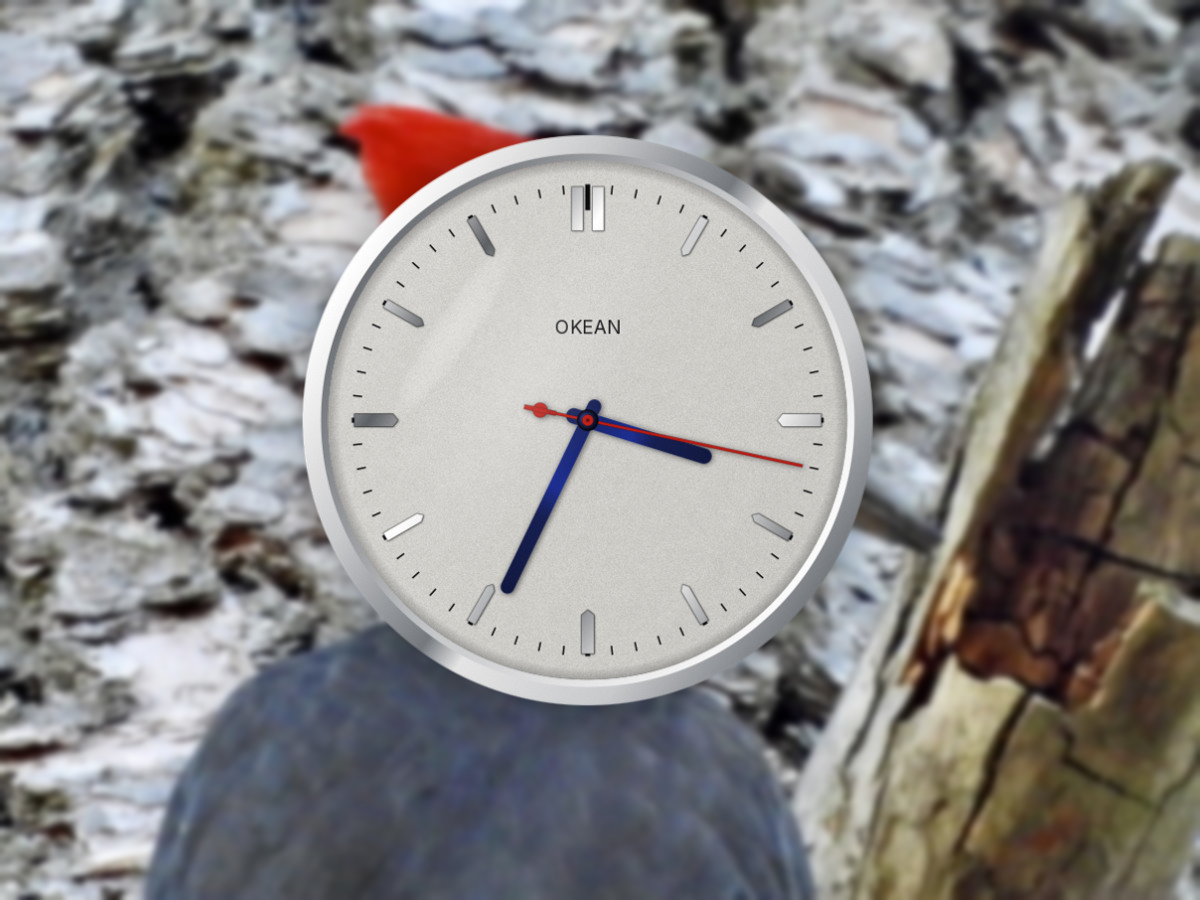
**3:34:17**
